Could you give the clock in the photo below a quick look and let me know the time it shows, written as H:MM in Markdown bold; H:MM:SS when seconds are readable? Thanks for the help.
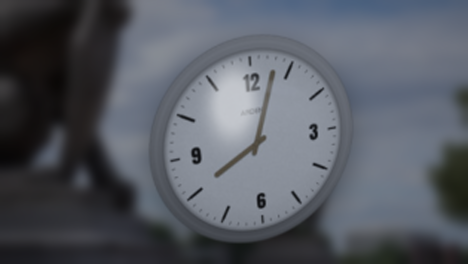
**8:03**
